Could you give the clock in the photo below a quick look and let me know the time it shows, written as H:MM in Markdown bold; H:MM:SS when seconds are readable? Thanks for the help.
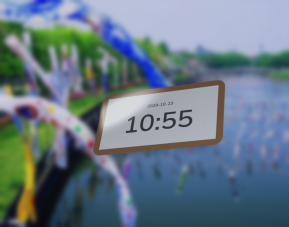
**10:55**
